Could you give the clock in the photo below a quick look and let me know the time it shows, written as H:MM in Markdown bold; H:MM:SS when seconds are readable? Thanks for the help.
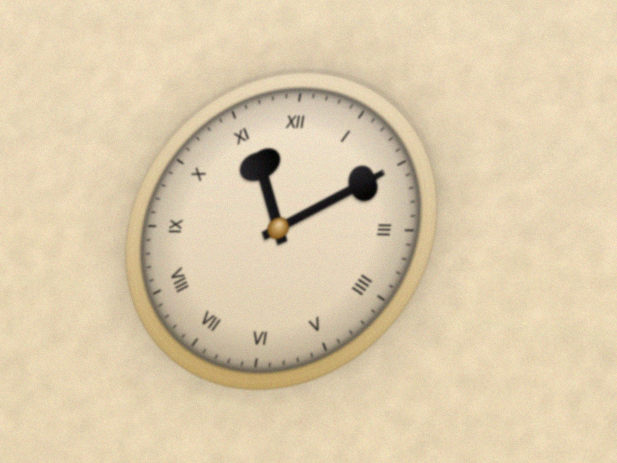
**11:10**
